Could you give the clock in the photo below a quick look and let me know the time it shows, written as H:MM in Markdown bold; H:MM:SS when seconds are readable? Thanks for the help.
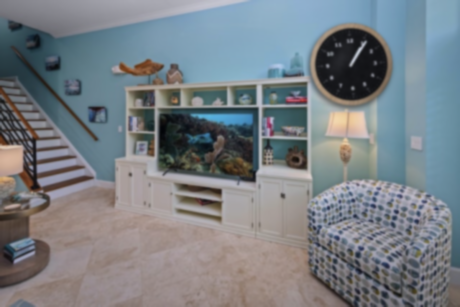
**1:06**
